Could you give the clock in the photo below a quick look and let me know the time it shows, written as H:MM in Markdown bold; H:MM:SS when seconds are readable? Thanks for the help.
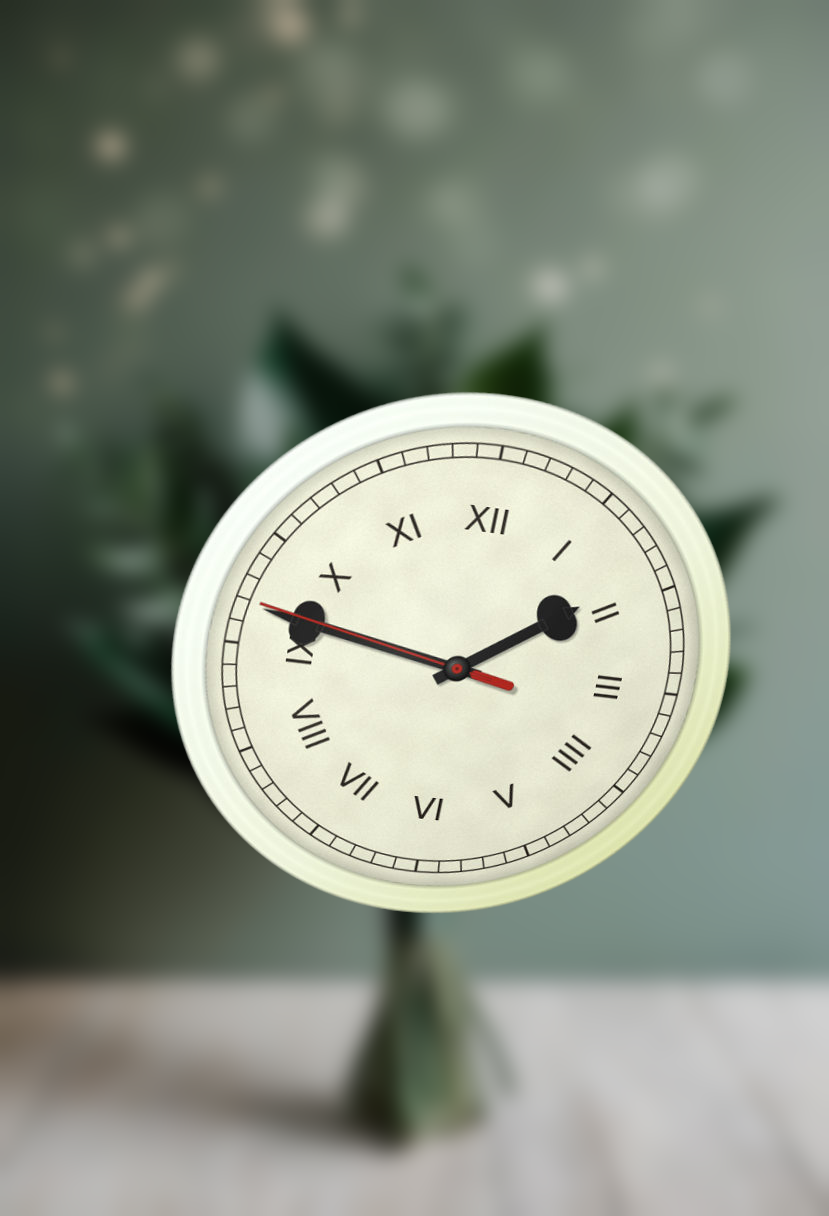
**1:46:47**
